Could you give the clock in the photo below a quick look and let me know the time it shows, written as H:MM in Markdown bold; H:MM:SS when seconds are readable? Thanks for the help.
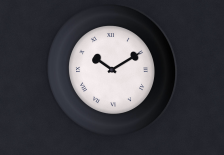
**10:10**
